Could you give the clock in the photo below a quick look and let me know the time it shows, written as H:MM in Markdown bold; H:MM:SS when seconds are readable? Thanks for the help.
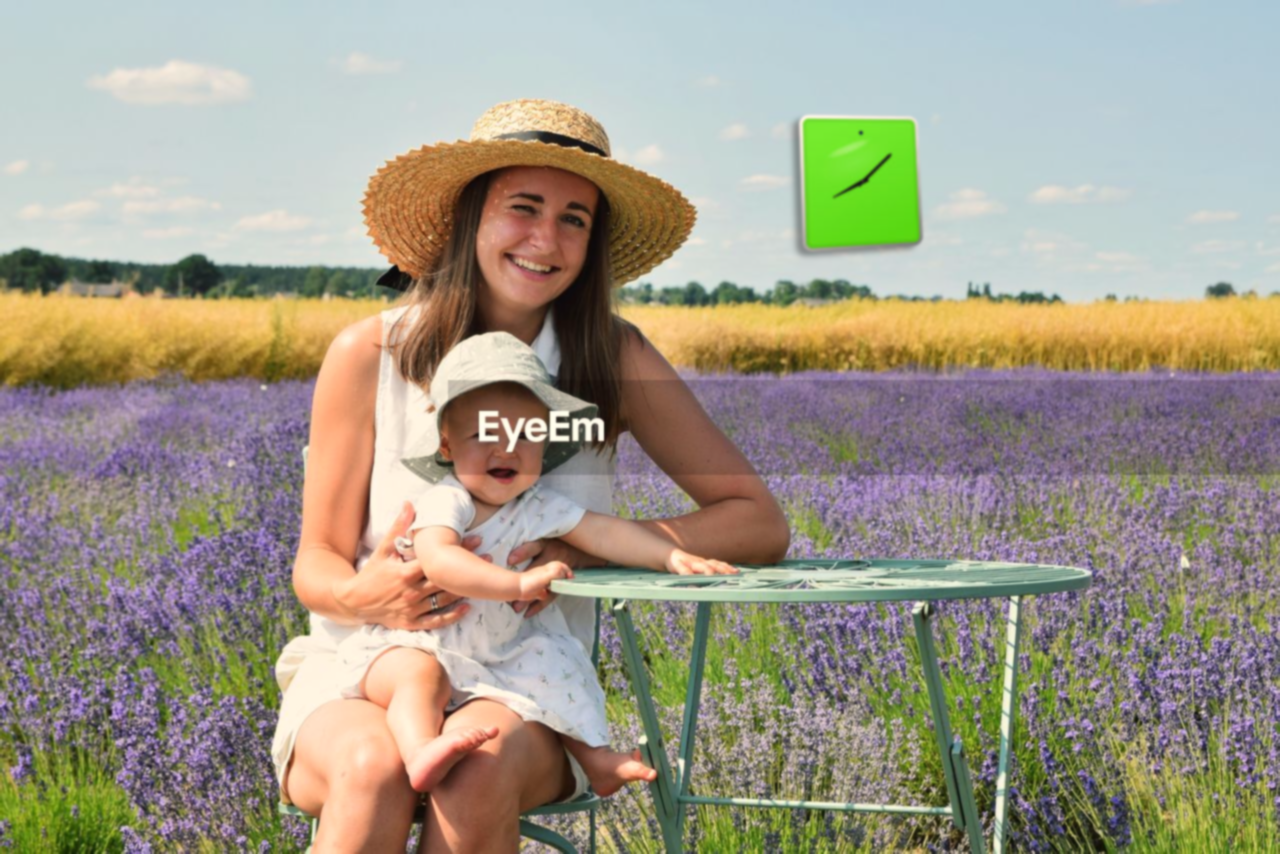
**8:08**
